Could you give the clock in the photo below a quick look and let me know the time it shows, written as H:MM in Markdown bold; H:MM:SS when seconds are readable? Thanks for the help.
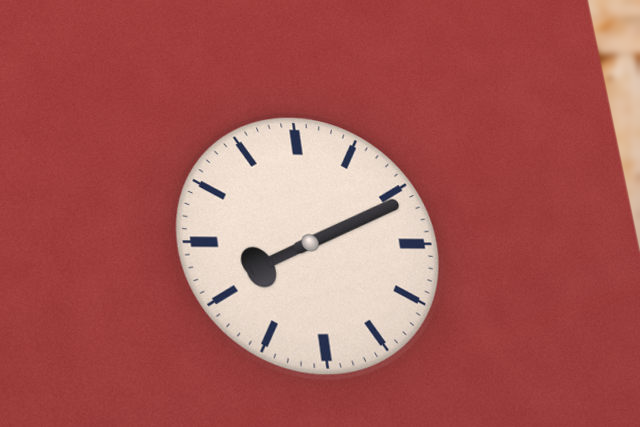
**8:11**
